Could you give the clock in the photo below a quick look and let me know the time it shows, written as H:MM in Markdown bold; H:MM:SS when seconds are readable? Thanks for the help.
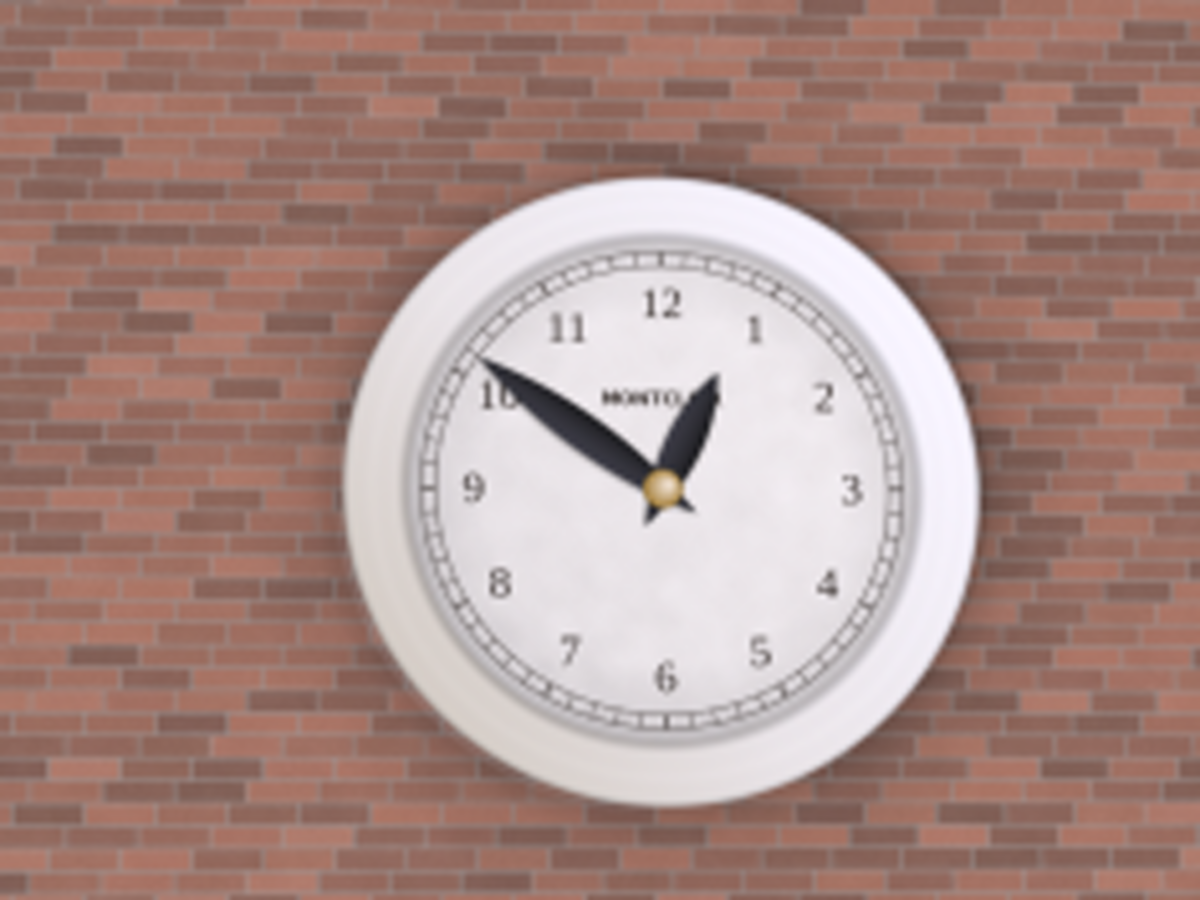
**12:51**
